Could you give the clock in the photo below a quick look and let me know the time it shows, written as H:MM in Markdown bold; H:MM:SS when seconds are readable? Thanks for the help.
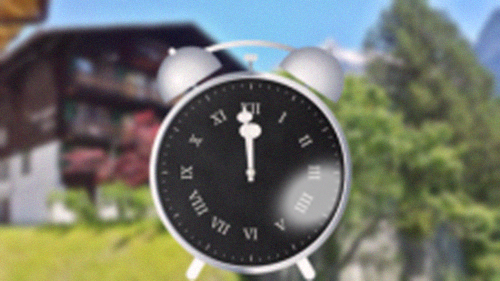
**11:59**
